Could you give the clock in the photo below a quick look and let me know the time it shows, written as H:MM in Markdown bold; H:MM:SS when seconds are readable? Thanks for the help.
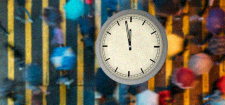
**11:58**
